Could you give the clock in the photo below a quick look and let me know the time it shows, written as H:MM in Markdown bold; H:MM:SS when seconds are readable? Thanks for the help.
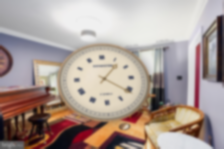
**1:21**
